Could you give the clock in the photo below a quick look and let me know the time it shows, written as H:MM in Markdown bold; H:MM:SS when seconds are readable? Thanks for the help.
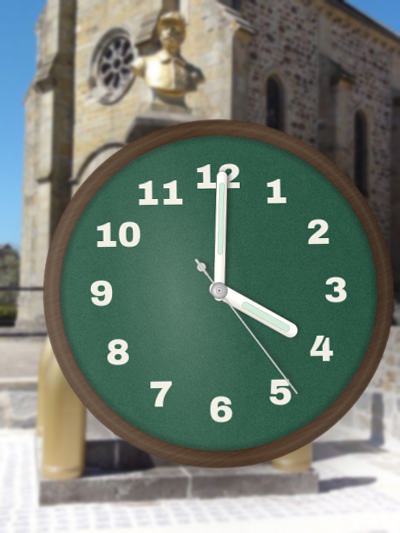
**4:00:24**
